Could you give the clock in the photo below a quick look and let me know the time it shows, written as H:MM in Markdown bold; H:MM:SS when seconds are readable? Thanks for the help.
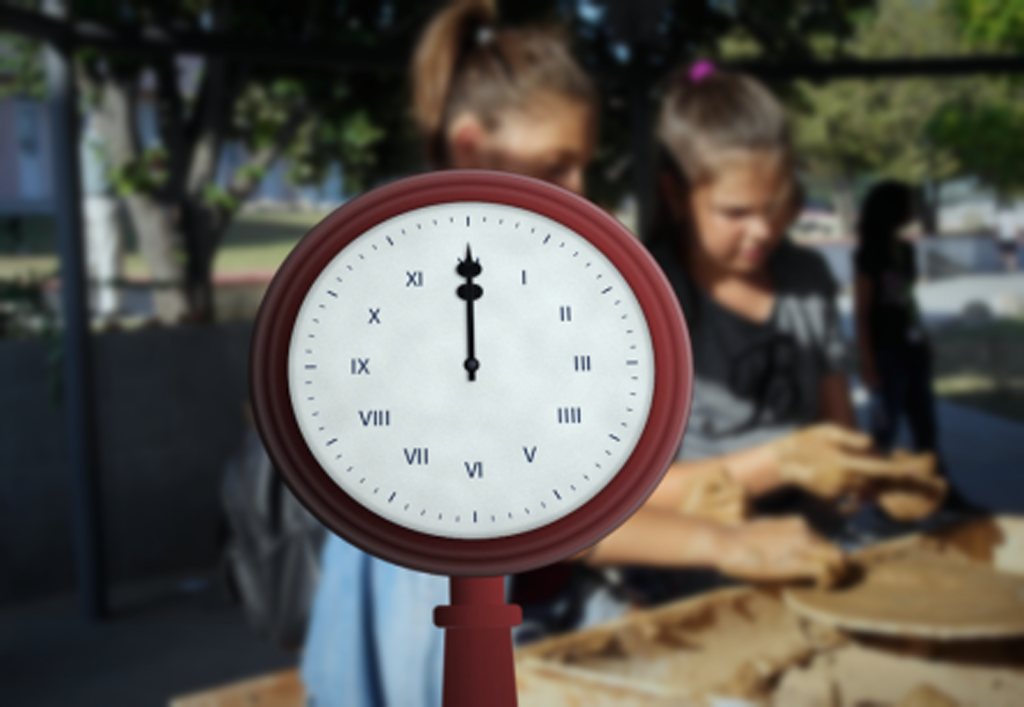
**12:00**
